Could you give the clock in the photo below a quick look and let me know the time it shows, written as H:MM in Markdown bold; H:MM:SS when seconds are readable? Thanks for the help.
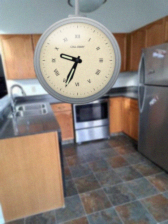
**9:34**
